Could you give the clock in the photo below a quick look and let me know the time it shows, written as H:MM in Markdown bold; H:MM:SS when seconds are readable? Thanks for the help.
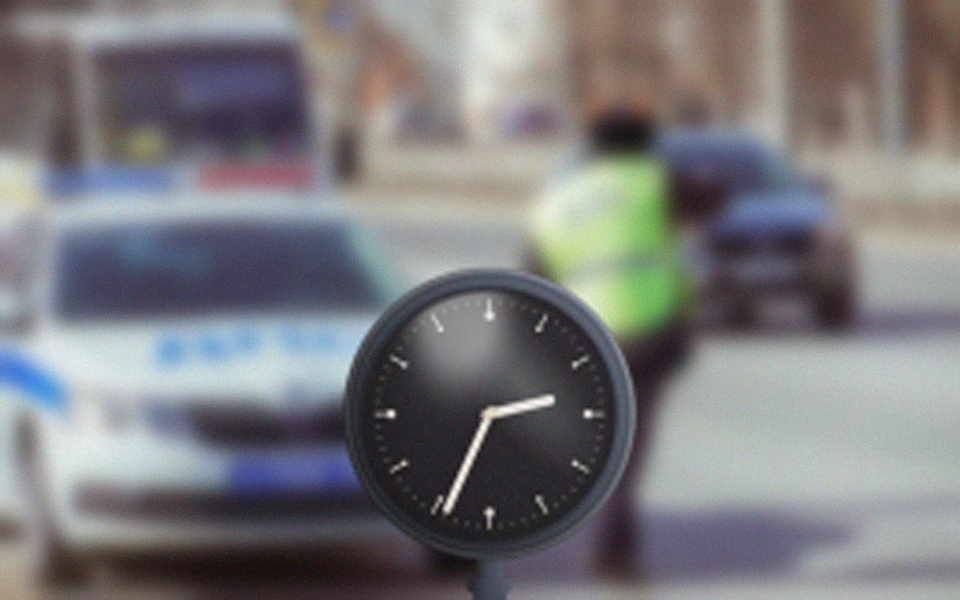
**2:34**
